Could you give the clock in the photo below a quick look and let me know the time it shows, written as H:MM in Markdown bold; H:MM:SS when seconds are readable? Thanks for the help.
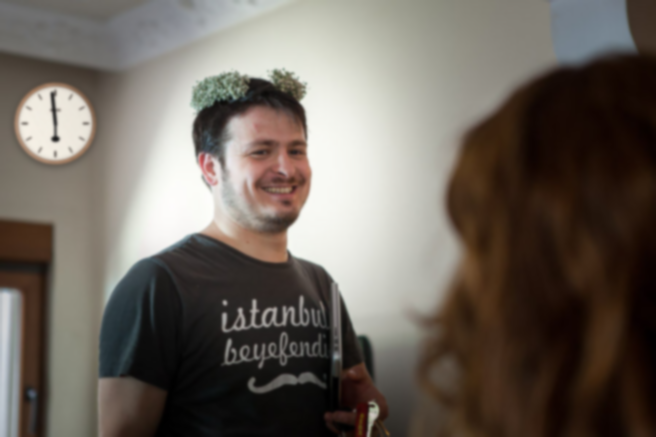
**5:59**
